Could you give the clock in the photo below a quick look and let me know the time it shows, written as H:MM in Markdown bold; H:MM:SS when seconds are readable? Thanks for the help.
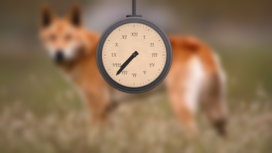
**7:37**
